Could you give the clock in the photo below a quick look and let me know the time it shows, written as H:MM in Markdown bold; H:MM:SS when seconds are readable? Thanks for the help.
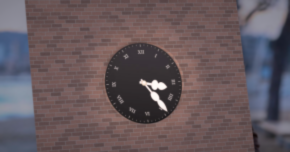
**3:24**
